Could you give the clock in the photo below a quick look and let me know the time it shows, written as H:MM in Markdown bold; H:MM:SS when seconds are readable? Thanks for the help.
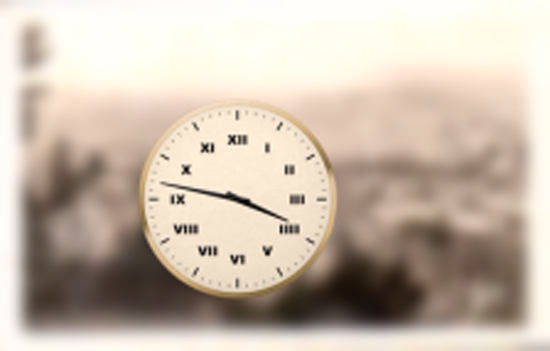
**3:47**
